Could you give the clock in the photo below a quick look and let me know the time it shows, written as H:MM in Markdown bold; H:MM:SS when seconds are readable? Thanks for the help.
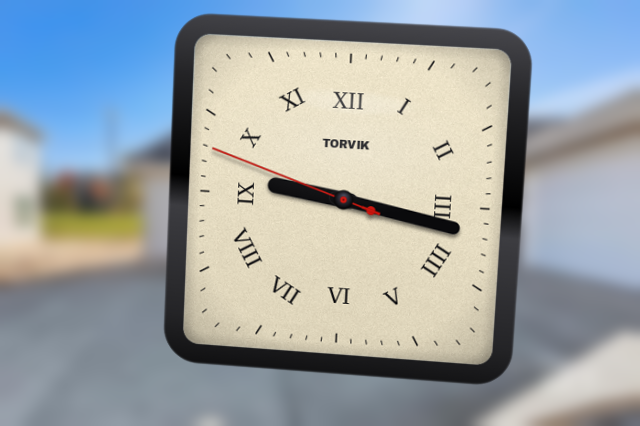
**9:16:48**
